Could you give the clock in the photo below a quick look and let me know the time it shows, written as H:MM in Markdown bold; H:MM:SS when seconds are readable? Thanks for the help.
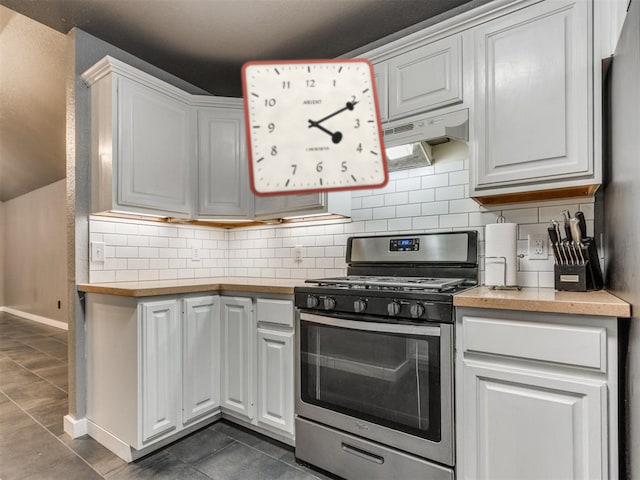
**4:11**
